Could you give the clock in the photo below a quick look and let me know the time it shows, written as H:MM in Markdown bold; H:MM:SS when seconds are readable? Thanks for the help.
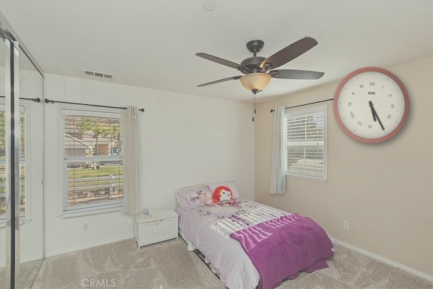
**5:25**
